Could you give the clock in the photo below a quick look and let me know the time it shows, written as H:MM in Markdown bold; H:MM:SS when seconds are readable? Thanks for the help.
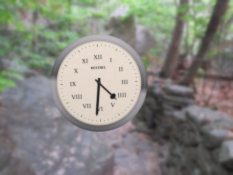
**4:31**
